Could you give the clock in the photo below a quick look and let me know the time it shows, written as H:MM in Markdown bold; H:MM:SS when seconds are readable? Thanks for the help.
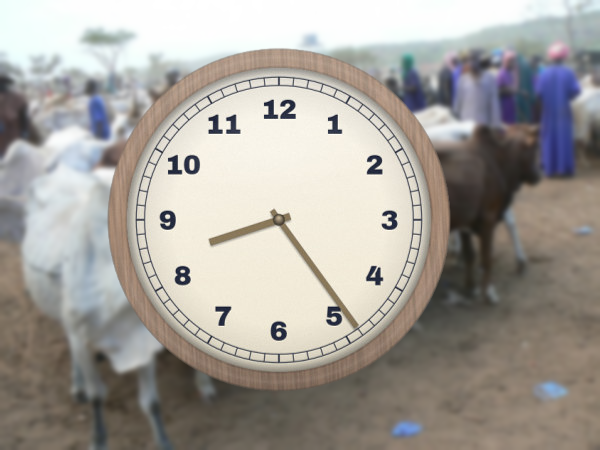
**8:24**
